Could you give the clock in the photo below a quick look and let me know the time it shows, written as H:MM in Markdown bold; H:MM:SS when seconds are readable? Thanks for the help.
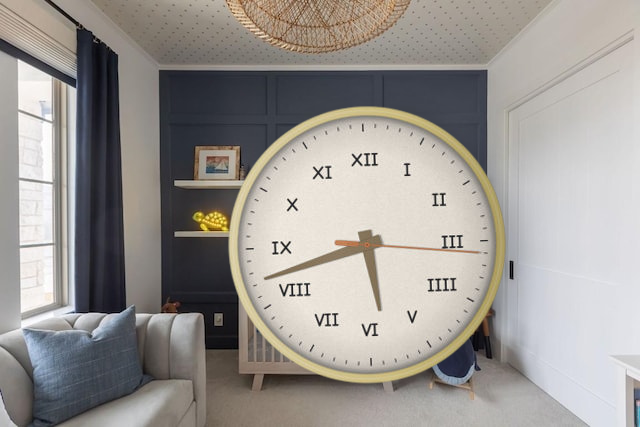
**5:42:16**
